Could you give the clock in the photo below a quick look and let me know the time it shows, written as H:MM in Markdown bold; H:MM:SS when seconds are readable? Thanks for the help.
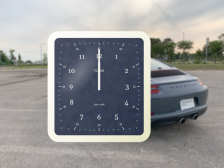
**12:00**
